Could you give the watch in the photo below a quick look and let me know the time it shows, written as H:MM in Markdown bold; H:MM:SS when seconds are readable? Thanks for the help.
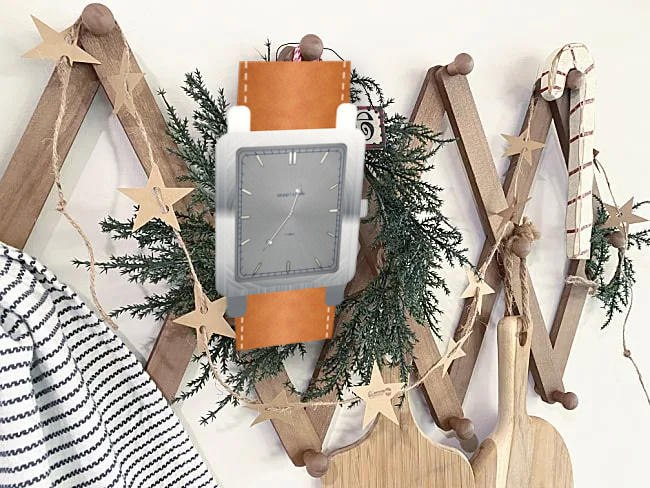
**12:36**
